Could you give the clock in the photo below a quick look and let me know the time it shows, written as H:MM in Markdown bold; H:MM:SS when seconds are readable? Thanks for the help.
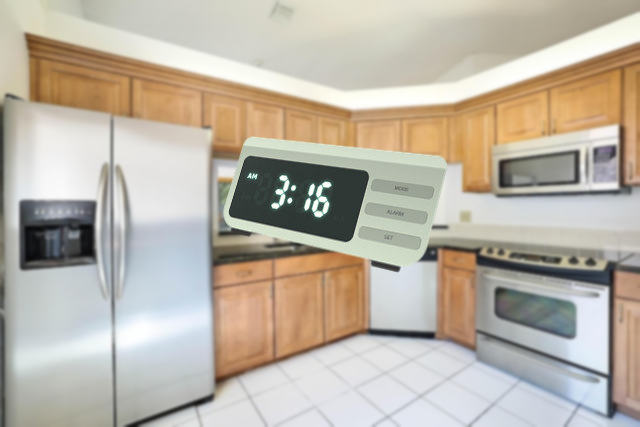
**3:16**
